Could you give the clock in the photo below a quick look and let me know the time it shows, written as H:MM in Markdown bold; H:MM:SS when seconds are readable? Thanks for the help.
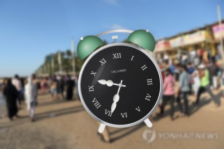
**9:34**
